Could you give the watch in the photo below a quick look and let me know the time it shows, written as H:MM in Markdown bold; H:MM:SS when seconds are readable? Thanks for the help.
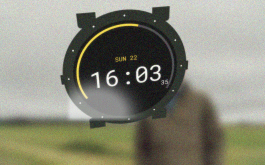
**16:03**
